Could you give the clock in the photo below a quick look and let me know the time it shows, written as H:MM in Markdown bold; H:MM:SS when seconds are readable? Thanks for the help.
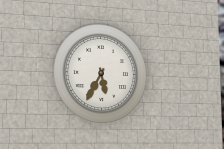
**5:35**
